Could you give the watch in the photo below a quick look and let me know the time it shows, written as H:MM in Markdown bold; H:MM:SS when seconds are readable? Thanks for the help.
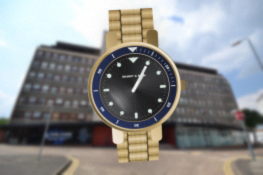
**1:05**
